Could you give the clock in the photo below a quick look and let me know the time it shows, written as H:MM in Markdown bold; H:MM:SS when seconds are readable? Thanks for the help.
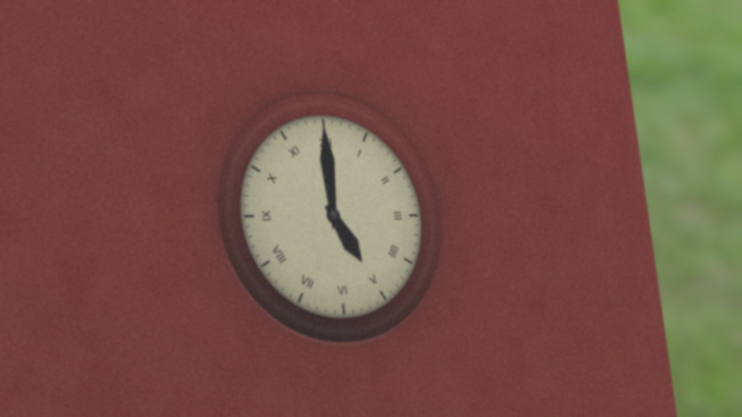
**5:00**
